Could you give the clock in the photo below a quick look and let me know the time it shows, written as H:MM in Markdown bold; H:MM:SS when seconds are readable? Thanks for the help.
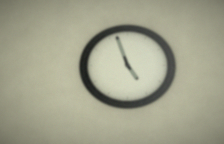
**4:57**
